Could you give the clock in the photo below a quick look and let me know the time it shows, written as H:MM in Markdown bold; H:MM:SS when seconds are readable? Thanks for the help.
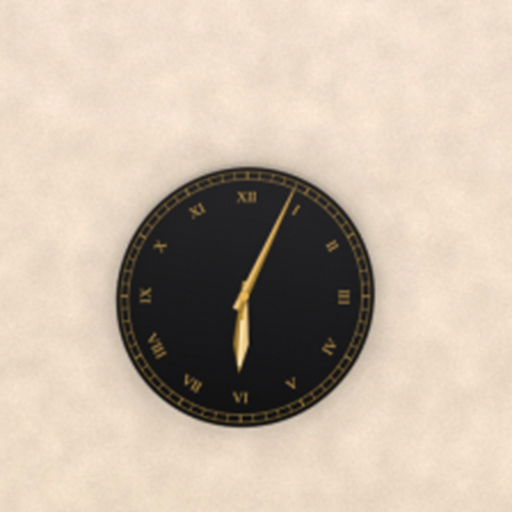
**6:04**
